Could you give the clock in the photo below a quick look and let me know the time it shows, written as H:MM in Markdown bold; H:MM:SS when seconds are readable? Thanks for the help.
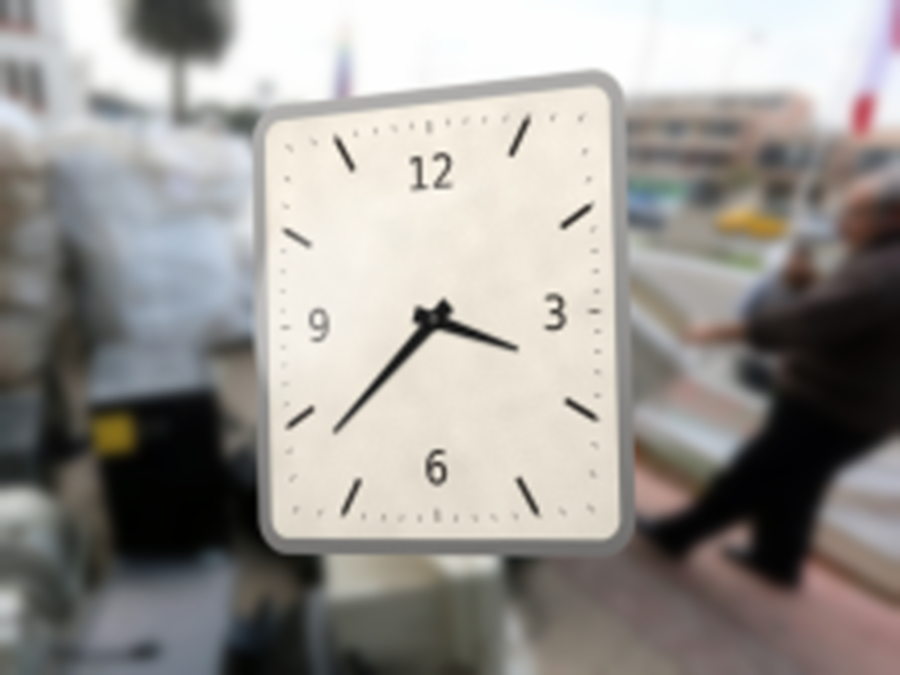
**3:38**
